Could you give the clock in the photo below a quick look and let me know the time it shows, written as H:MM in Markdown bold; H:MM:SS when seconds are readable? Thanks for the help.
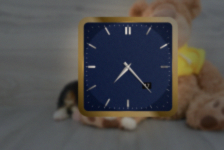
**7:23**
